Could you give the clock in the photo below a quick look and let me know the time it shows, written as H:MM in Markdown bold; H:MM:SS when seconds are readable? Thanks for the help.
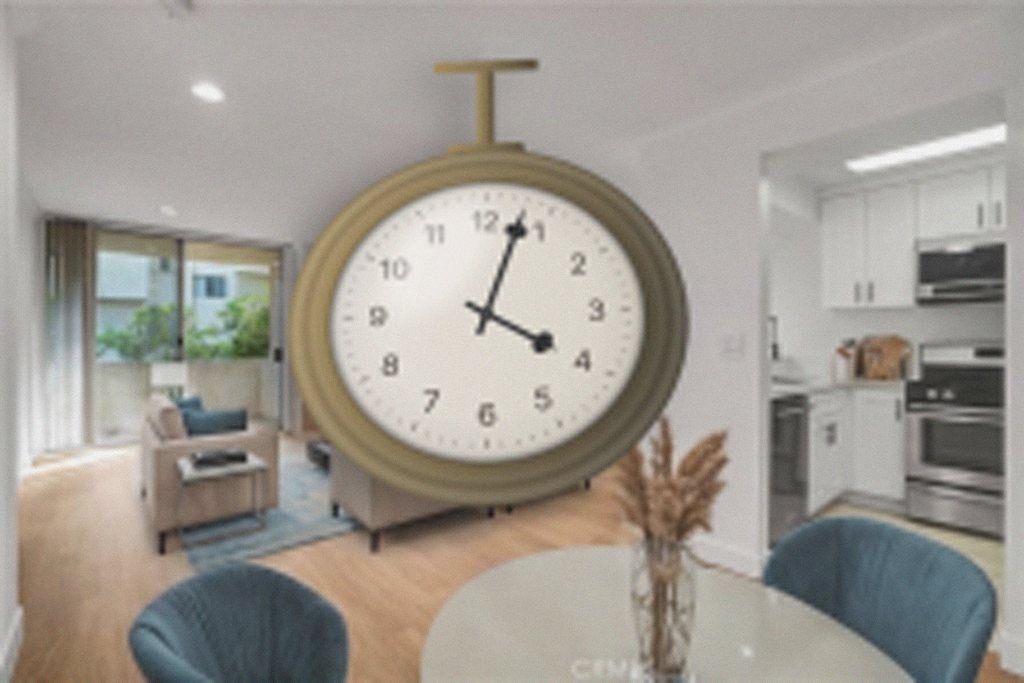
**4:03**
